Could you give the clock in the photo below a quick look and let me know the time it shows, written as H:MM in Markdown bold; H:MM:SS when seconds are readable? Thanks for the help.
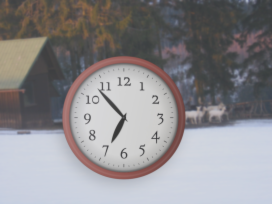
**6:53**
